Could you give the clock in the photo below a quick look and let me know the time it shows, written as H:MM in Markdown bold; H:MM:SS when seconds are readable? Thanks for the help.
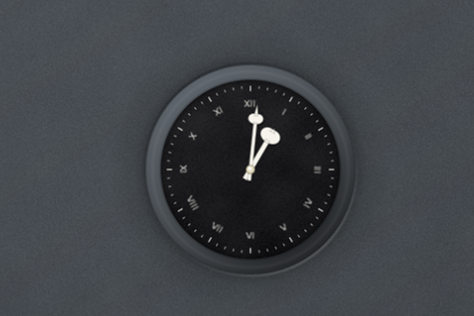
**1:01**
